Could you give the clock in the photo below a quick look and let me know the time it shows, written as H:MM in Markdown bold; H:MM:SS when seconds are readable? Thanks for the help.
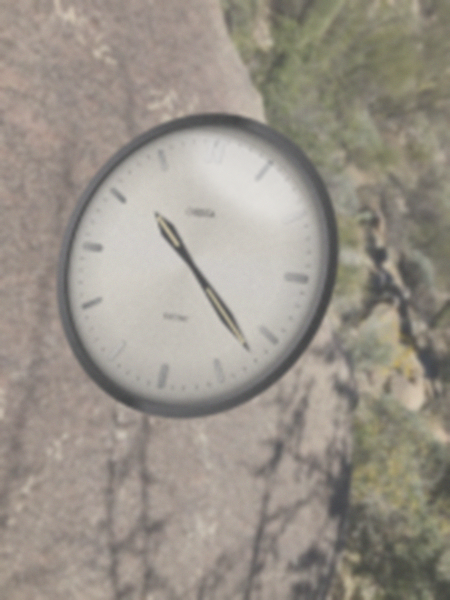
**10:22**
